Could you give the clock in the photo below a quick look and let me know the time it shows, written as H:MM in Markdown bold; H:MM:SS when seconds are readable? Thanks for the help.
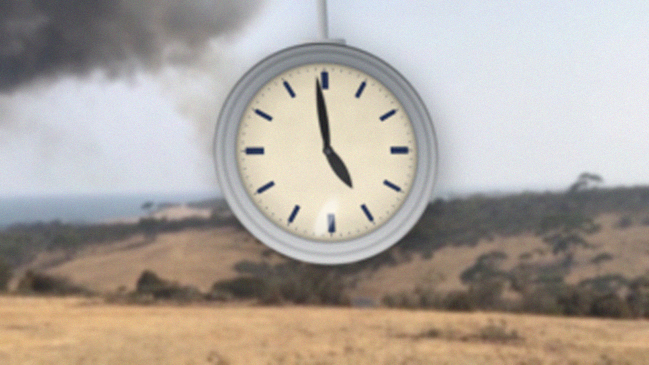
**4:59**
